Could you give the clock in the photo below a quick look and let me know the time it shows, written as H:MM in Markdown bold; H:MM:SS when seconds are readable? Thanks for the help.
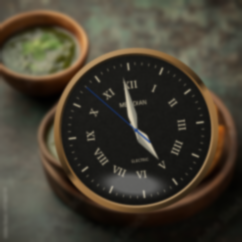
**4:58:53**
